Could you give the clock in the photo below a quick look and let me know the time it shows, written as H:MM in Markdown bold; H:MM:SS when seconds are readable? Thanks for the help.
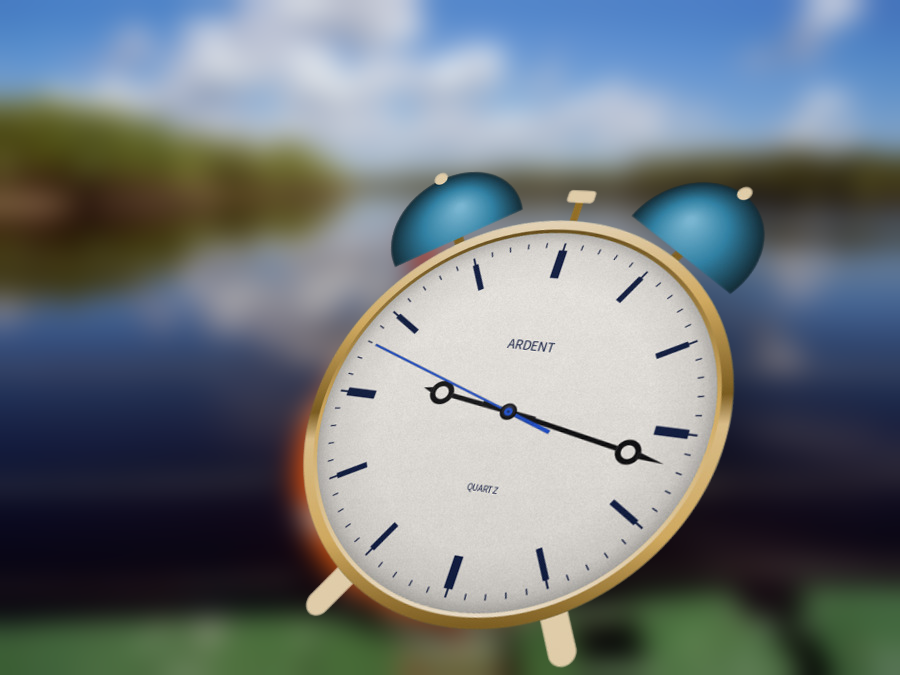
**9:16:48**
